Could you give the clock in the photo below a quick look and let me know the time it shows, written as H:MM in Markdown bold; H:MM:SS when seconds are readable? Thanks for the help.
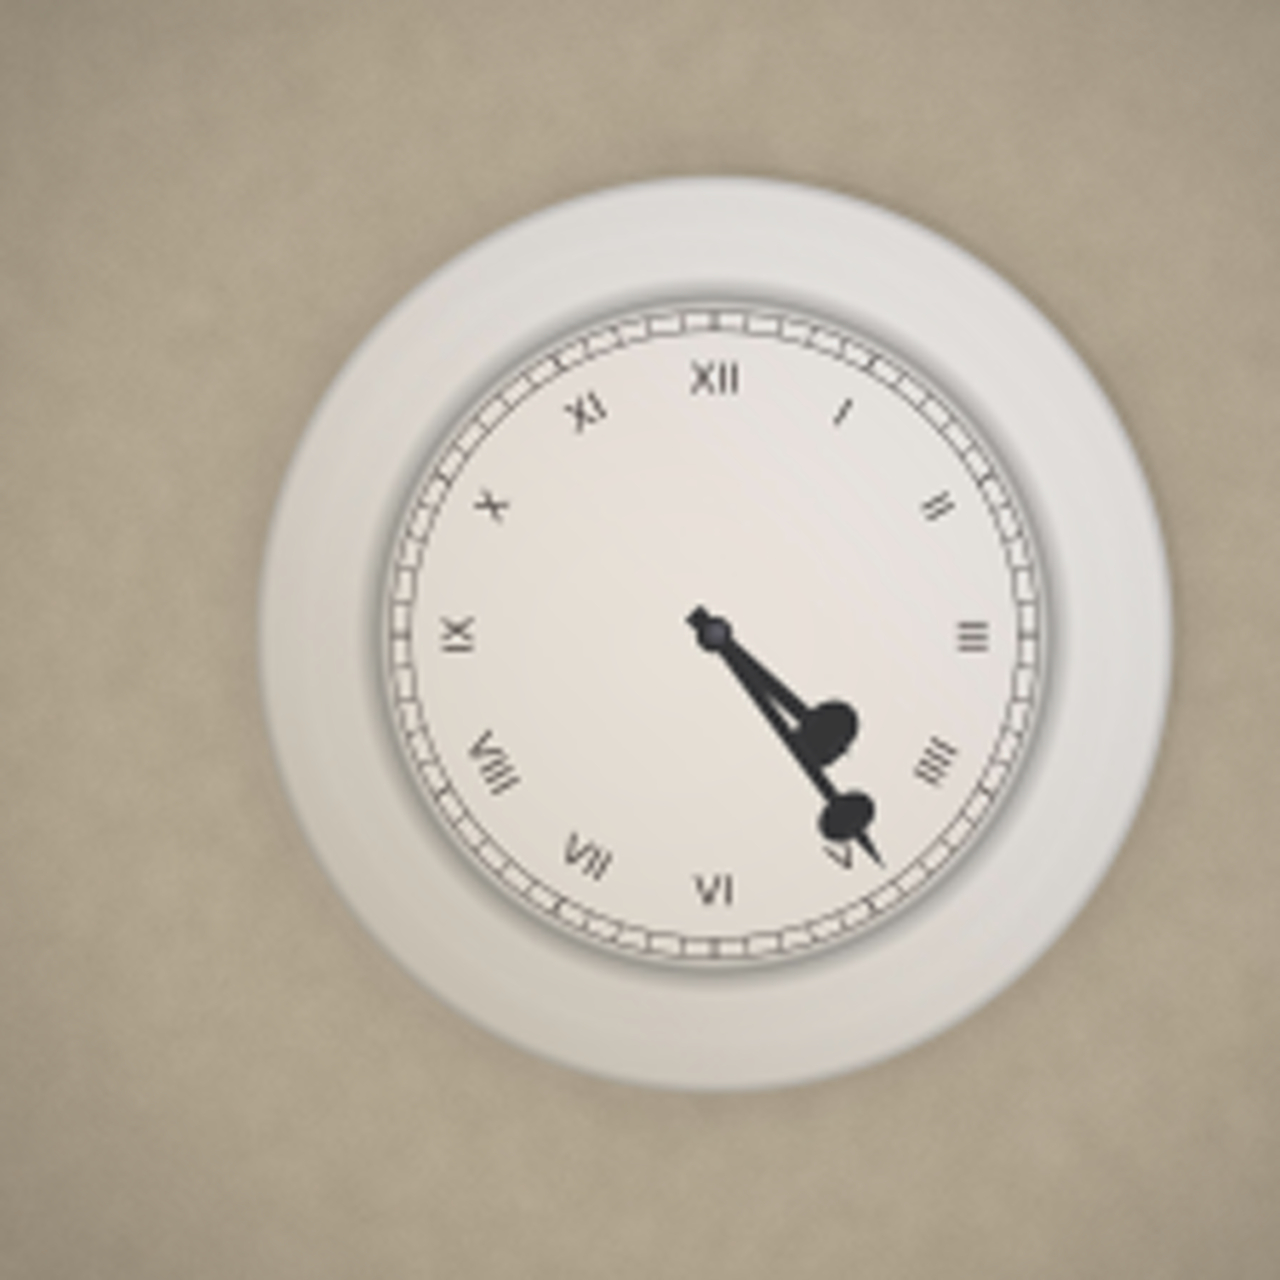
**4:24**
